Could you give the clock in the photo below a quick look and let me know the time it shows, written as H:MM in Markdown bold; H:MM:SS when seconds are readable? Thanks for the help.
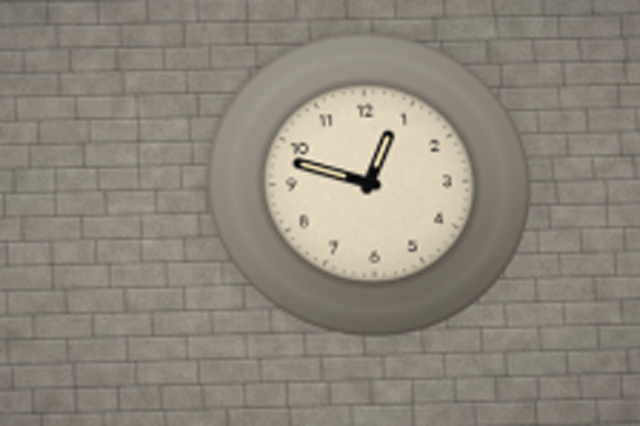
**12:48**
